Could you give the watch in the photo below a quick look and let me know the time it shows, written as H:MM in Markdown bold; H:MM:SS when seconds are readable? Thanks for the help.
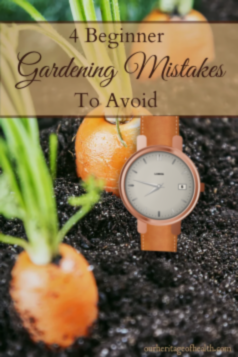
**7:47**
